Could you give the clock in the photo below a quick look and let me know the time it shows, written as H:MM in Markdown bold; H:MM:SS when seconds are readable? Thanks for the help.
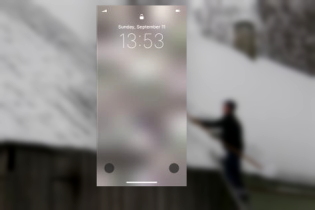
**13:53**
